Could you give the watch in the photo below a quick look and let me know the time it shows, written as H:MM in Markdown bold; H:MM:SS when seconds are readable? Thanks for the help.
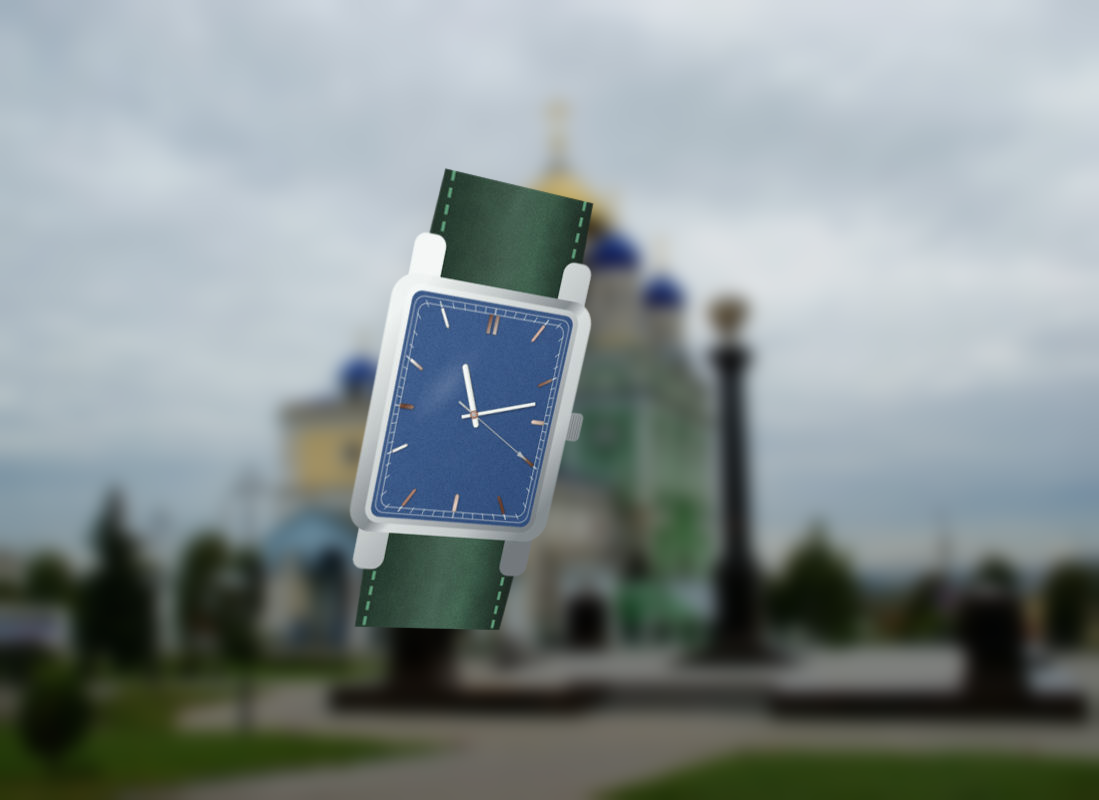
**11:12:20**
